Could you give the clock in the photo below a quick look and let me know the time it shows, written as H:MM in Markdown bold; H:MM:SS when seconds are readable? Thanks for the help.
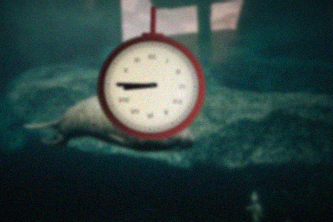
**8:45**
